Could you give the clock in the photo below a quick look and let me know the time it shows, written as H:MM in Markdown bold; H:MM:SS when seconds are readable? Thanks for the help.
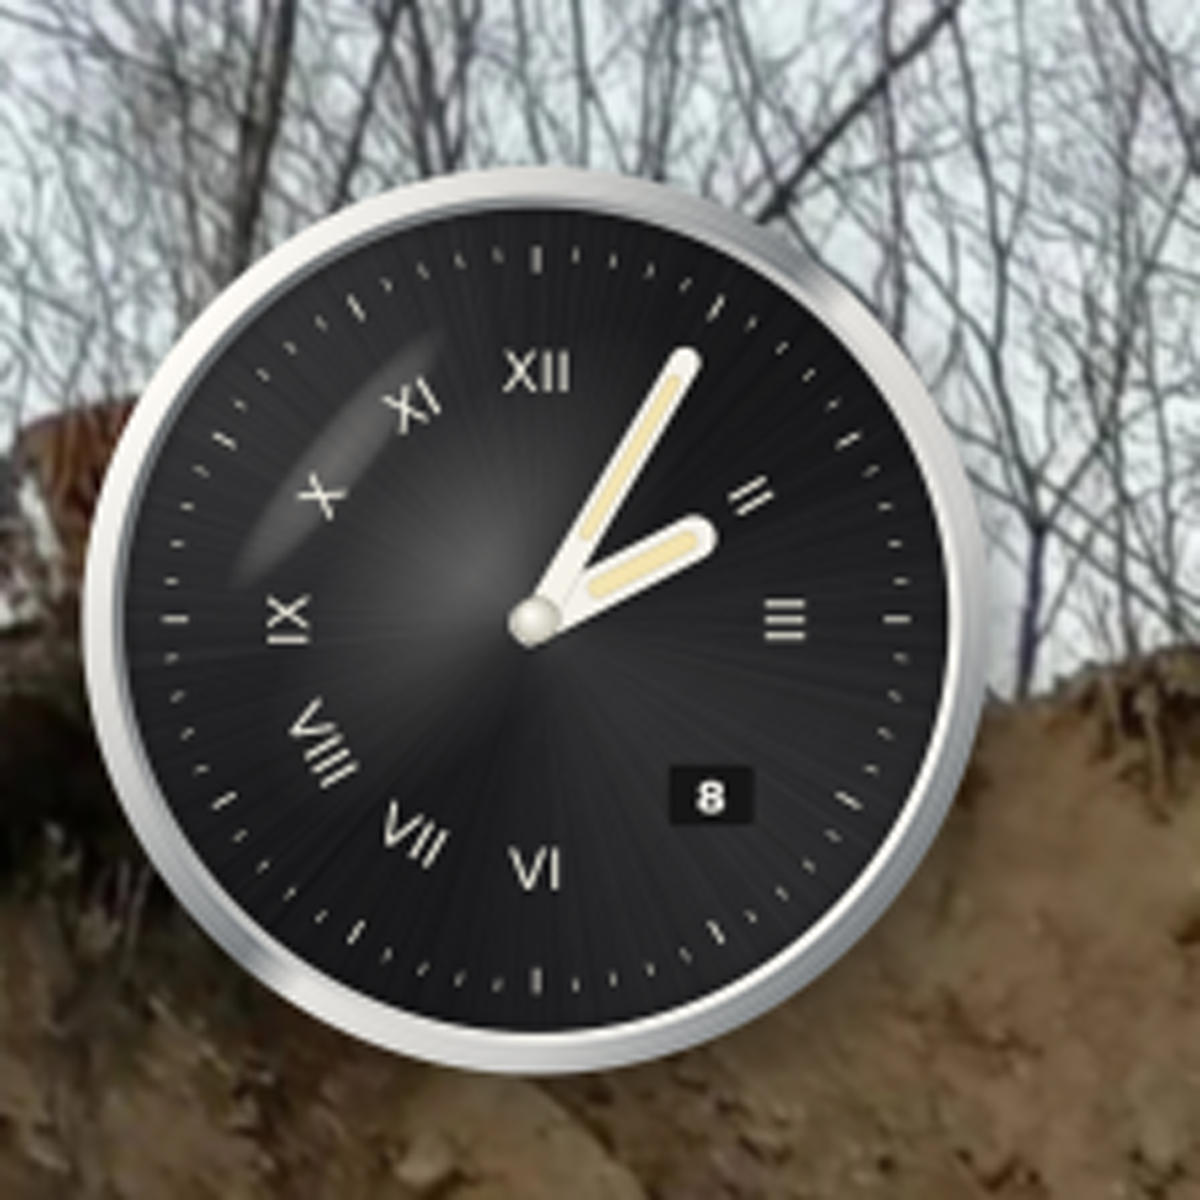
**2:05**
